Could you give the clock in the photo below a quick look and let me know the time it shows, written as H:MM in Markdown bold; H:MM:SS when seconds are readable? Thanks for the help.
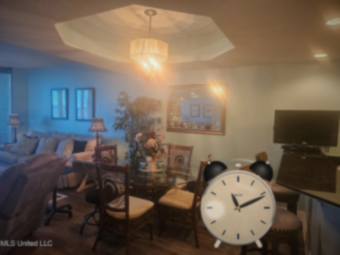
**11:11**
